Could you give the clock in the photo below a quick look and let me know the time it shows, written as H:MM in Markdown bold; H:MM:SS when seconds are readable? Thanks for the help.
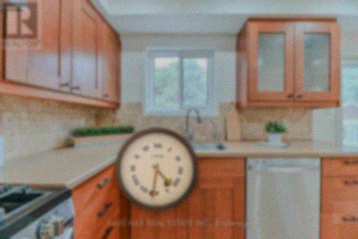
**4:31**
